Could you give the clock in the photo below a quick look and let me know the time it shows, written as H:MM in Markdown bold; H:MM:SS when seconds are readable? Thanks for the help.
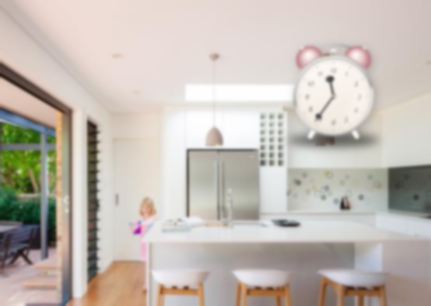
**11:36**
